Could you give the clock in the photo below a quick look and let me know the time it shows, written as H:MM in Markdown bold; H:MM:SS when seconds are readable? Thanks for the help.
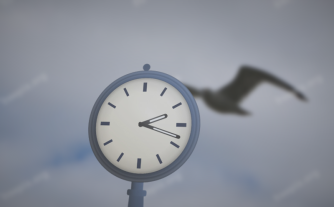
**2:18**
